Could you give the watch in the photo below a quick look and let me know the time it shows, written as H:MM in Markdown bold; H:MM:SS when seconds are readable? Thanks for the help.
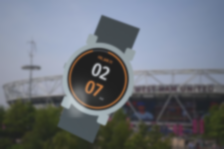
**2:07**
